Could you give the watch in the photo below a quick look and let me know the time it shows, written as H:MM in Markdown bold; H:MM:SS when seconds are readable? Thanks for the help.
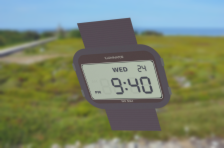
**9:40**
